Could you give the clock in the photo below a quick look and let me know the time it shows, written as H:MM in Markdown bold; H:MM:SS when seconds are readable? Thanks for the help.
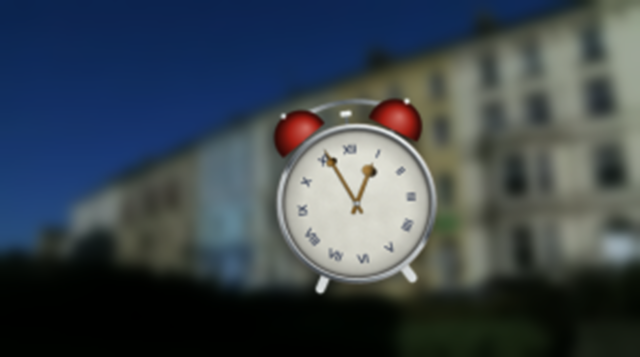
**12:56**
